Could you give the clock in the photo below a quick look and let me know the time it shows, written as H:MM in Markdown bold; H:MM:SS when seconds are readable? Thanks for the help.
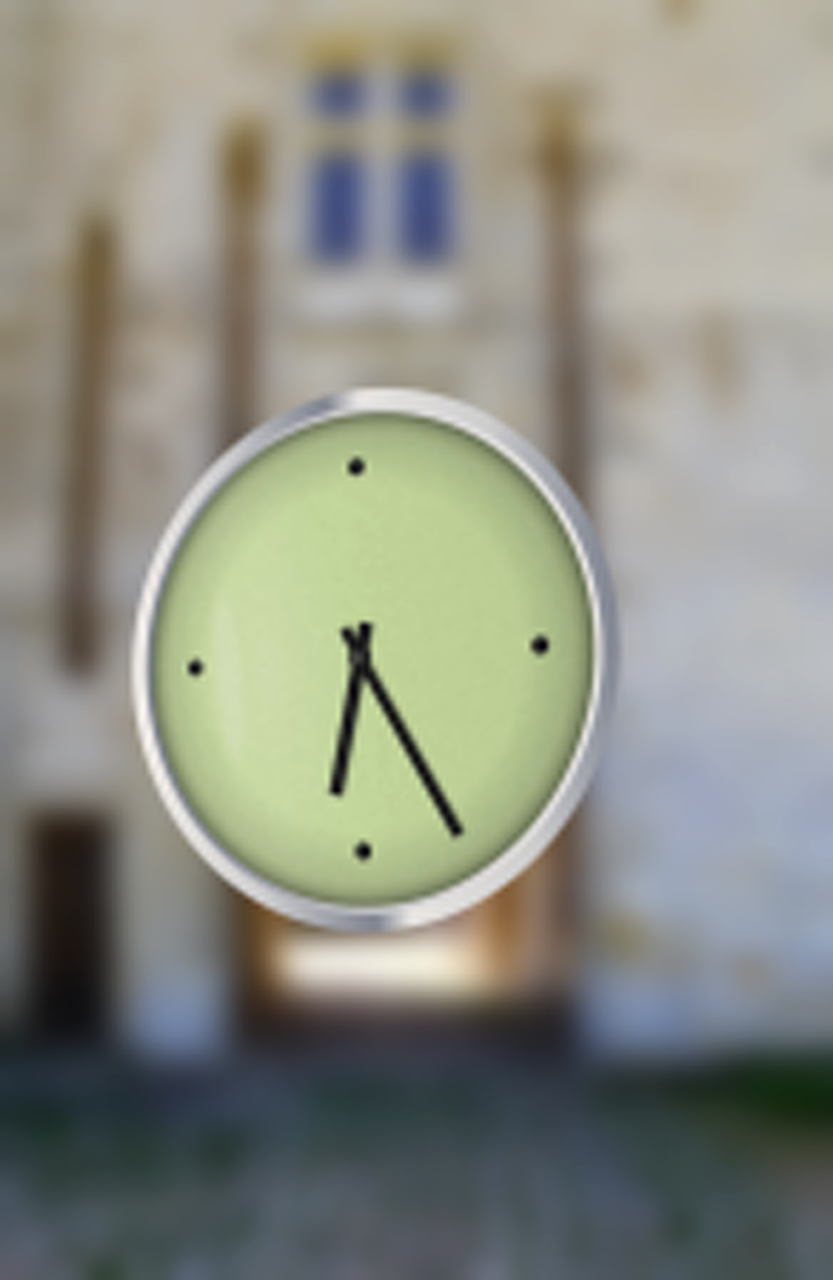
**6:25**
